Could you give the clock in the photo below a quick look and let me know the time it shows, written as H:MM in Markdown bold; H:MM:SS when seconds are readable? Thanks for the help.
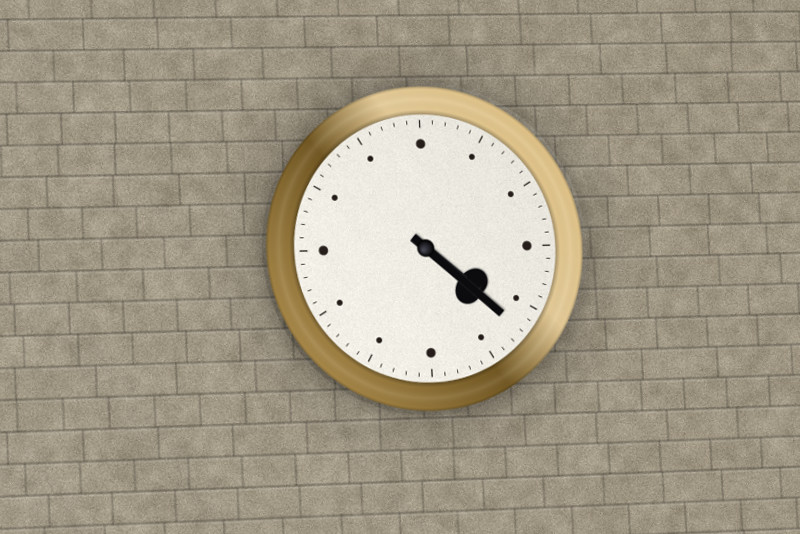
**4:22**
